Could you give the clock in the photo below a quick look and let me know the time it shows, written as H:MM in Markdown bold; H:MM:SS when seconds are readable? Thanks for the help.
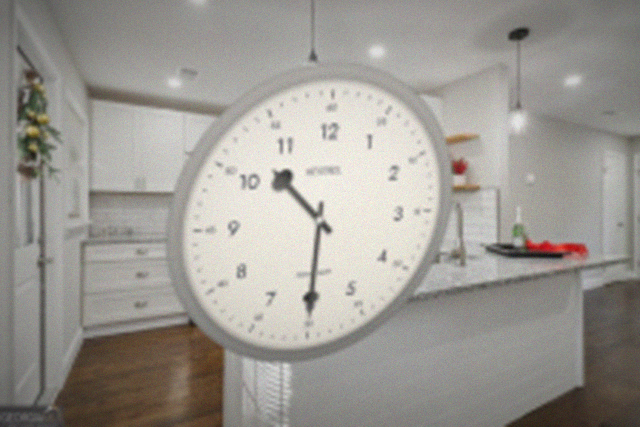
**10:30**
